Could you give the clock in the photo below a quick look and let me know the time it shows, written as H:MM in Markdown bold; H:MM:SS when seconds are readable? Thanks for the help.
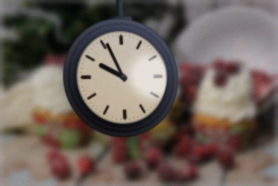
**9:56**
